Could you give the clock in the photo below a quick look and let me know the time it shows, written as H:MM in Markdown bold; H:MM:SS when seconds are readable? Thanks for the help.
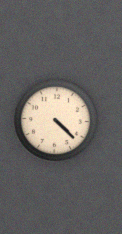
**4:22**
